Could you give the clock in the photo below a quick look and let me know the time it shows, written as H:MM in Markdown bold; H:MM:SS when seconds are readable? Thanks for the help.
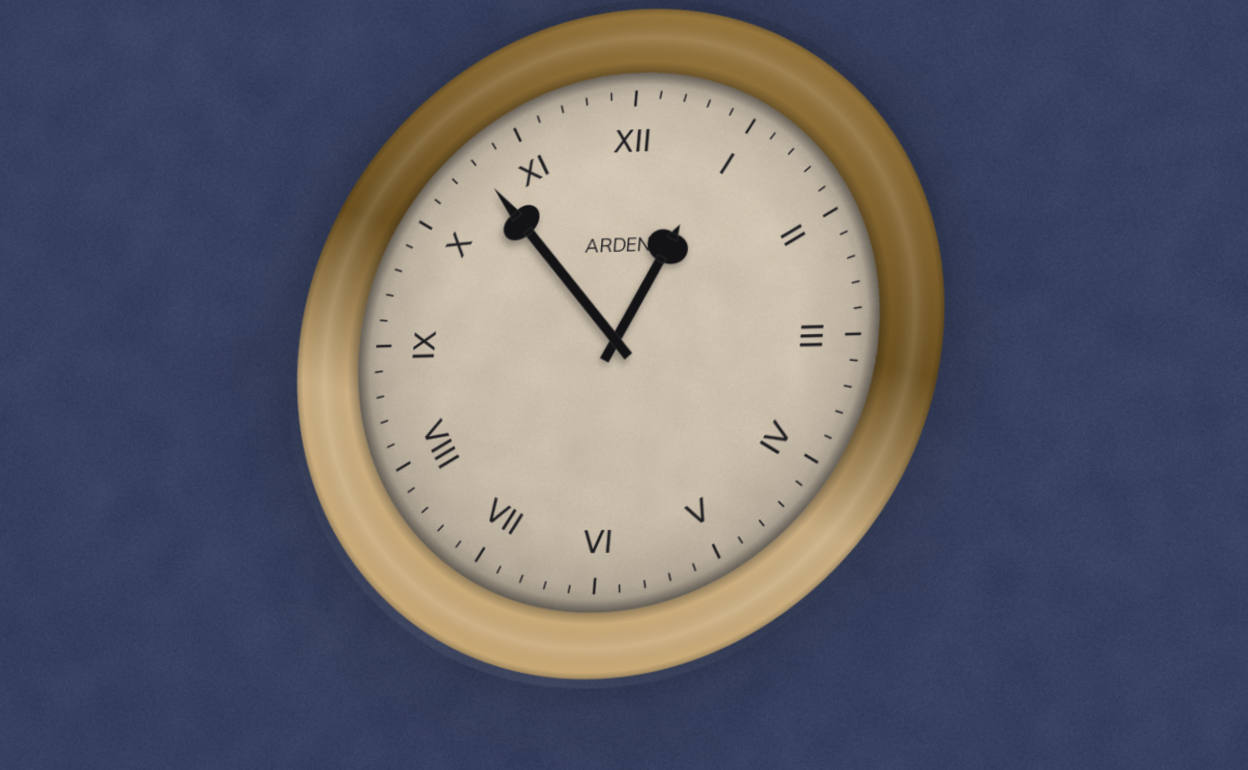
**12:53**
